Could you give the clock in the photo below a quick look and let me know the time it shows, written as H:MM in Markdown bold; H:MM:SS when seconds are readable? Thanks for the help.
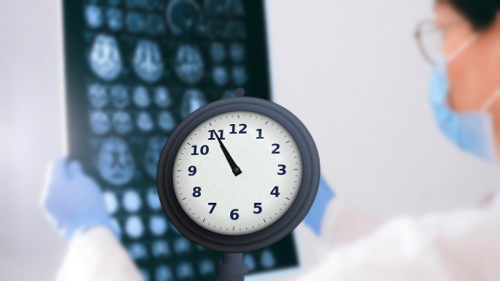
**10:55**
